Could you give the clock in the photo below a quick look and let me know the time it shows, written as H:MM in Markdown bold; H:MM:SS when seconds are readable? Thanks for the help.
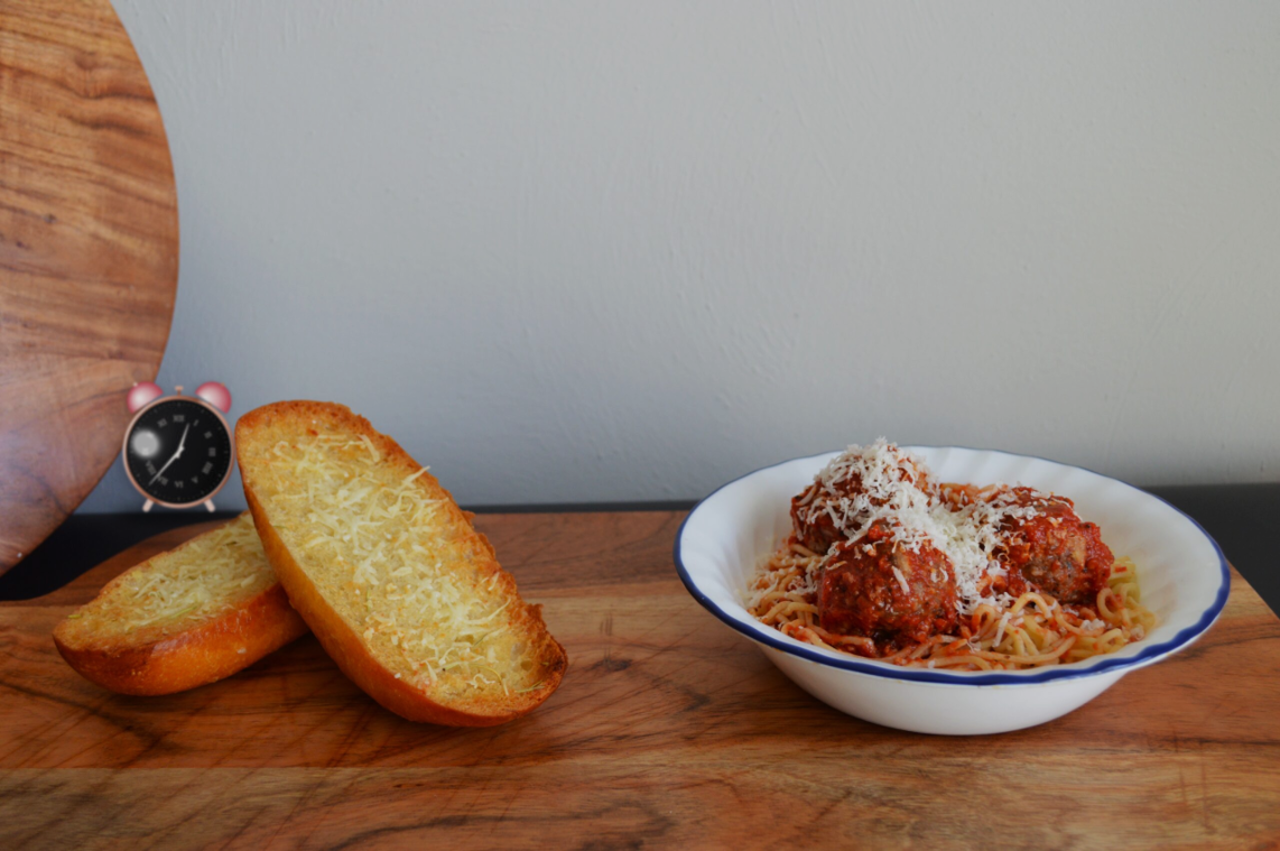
**12:37**
